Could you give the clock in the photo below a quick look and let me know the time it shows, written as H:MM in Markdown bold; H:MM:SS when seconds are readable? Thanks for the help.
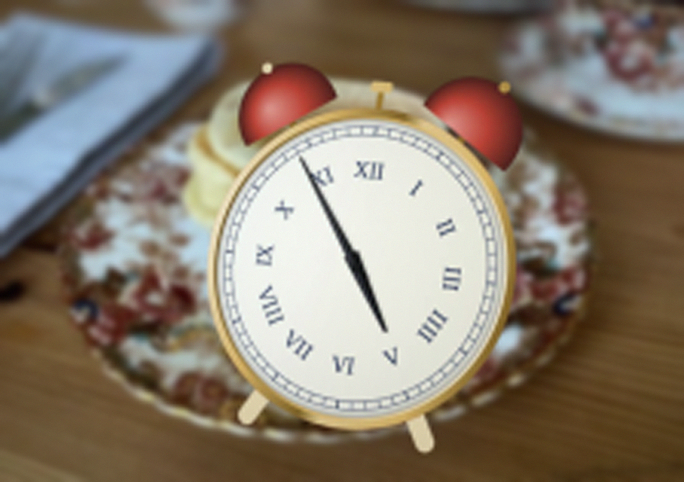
**4:54**
